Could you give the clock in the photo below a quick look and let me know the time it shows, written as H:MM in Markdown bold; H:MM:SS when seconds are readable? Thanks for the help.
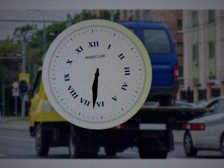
**6:32**
